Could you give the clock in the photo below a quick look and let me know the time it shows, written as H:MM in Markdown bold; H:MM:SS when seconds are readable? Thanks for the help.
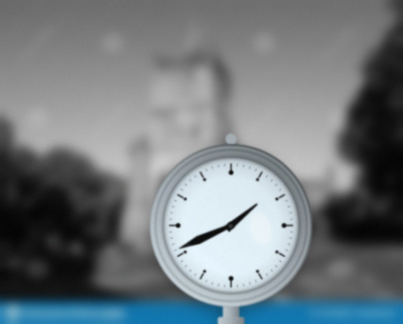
**1:41**
